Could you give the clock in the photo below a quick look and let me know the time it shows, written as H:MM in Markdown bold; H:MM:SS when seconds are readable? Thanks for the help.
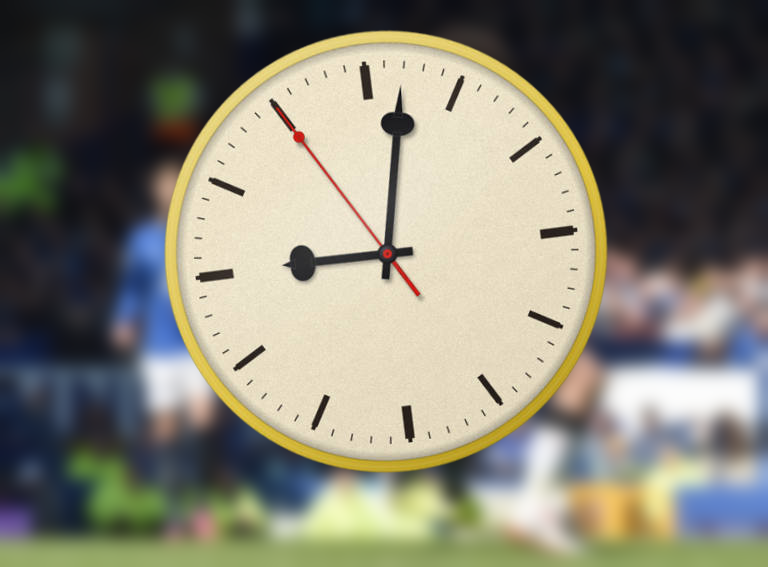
**9:01:55**
